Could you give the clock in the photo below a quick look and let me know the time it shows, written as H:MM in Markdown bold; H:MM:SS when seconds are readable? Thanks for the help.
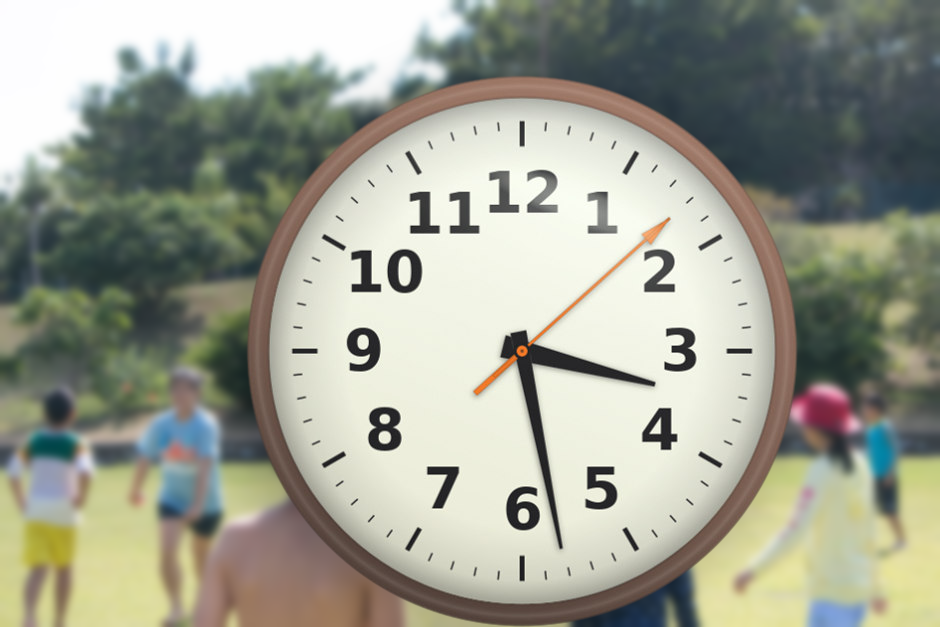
**3:28:08**
